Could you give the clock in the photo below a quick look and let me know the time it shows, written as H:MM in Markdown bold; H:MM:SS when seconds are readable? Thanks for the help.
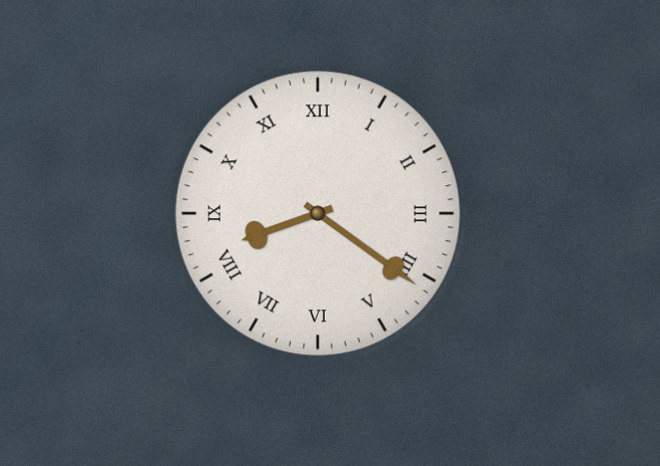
**8:21**
